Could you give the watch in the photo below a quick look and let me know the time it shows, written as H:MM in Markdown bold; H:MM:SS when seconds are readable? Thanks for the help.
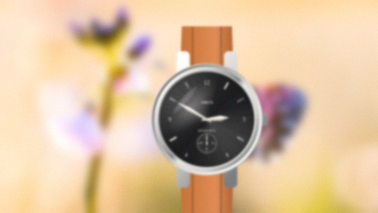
**2:50**
